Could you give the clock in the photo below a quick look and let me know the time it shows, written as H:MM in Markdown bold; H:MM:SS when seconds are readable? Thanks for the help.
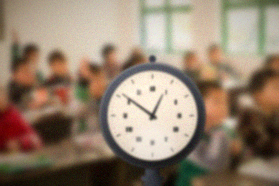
**12:51**
